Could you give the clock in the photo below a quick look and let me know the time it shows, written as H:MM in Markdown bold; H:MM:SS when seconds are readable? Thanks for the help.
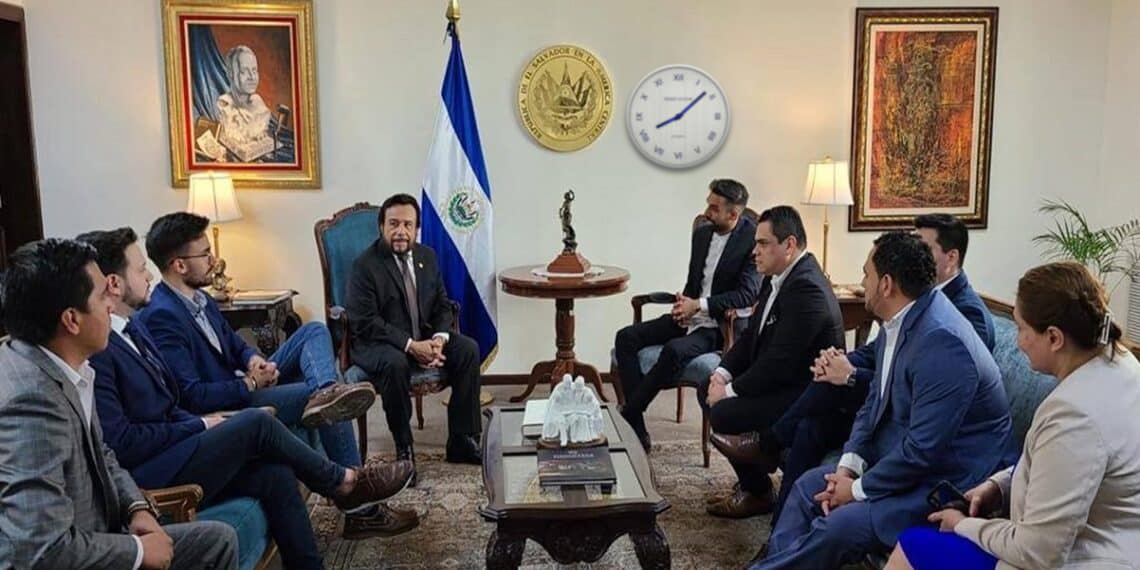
**8:08**
